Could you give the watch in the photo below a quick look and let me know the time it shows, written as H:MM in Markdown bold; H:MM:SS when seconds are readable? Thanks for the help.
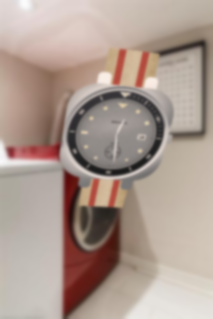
**12:29**
